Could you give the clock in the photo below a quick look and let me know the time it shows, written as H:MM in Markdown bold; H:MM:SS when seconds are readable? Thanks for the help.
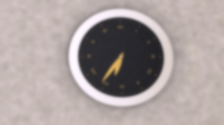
**6:36**
